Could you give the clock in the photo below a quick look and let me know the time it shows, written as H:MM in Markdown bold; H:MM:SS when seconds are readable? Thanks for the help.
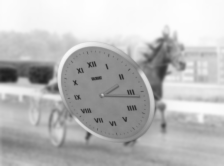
**2:16**
